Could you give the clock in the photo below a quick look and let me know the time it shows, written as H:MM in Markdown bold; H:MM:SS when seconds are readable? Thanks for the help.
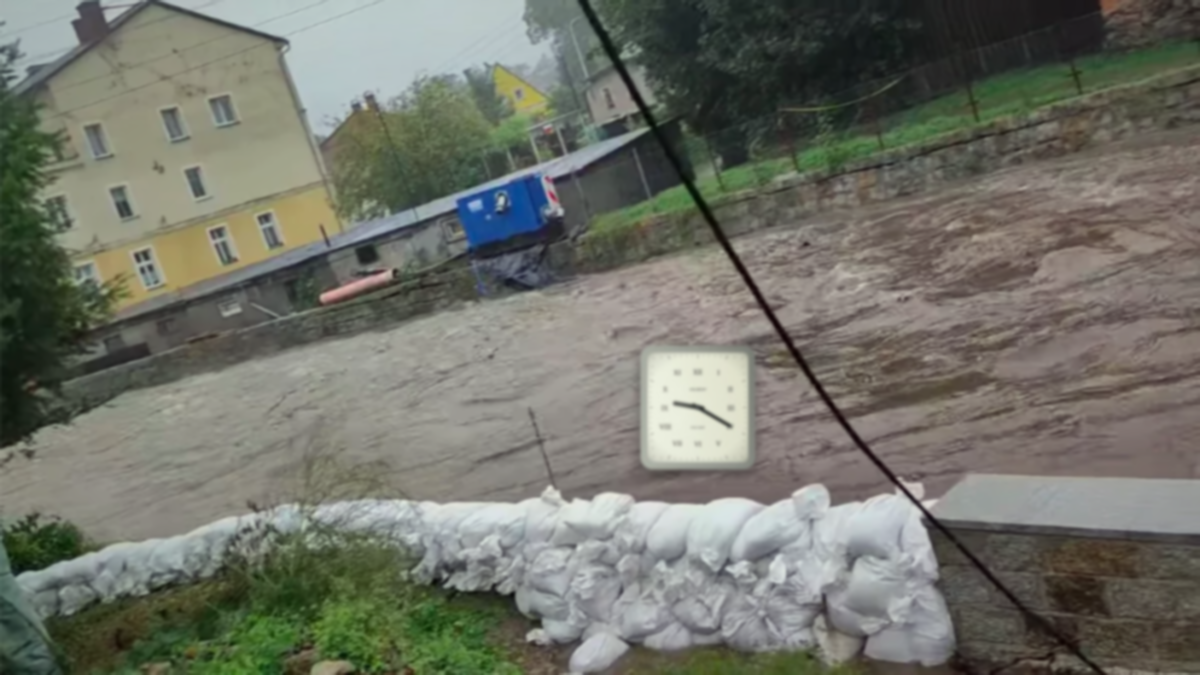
**9:20**
